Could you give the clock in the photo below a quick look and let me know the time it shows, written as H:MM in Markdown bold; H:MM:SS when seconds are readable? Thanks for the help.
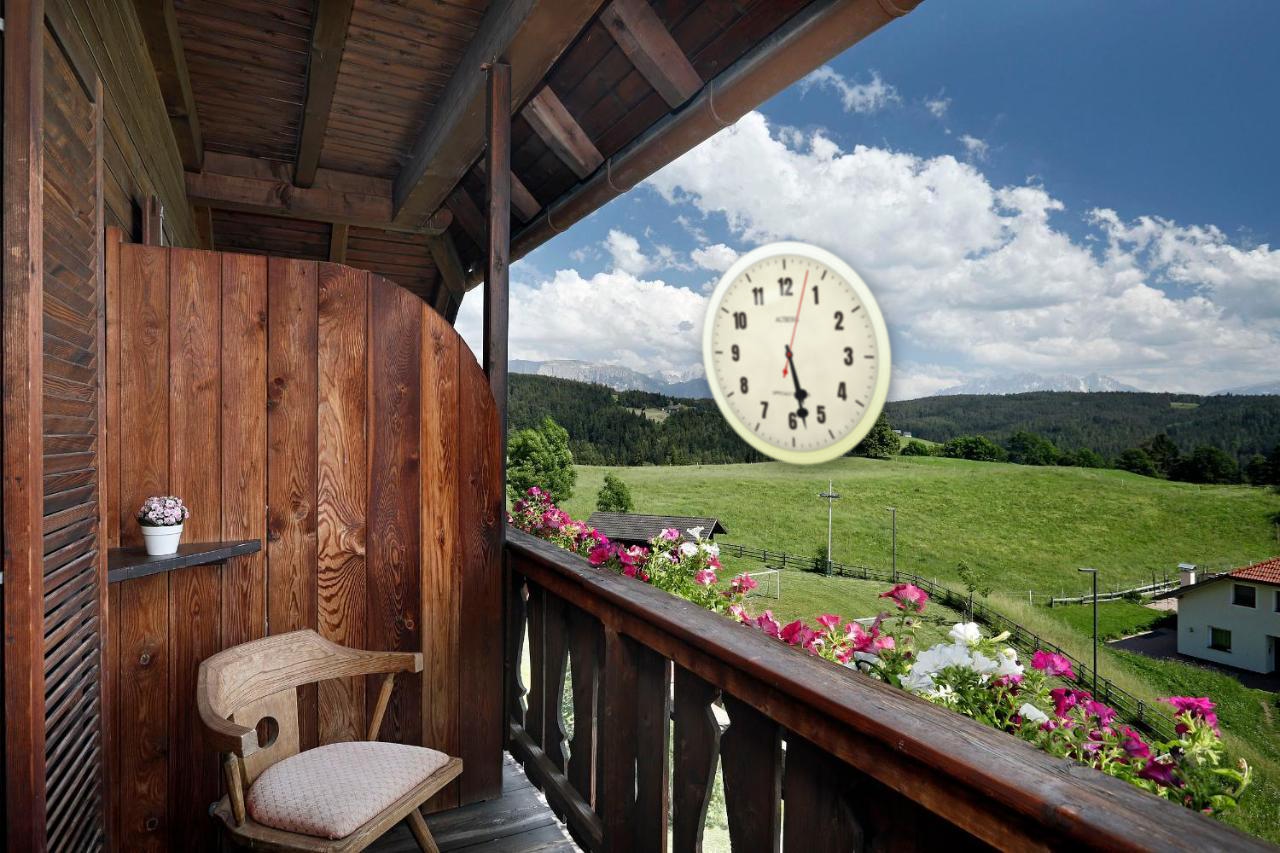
**5:28:03**
